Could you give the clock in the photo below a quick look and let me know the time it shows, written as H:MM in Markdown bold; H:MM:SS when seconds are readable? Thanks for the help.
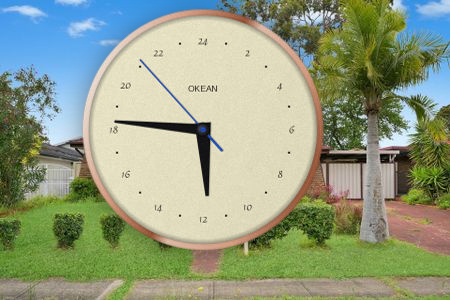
**11:45:53**
